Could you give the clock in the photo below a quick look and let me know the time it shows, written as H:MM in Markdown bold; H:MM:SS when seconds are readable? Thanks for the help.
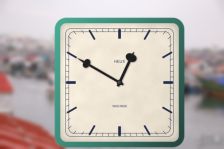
**12:50**
